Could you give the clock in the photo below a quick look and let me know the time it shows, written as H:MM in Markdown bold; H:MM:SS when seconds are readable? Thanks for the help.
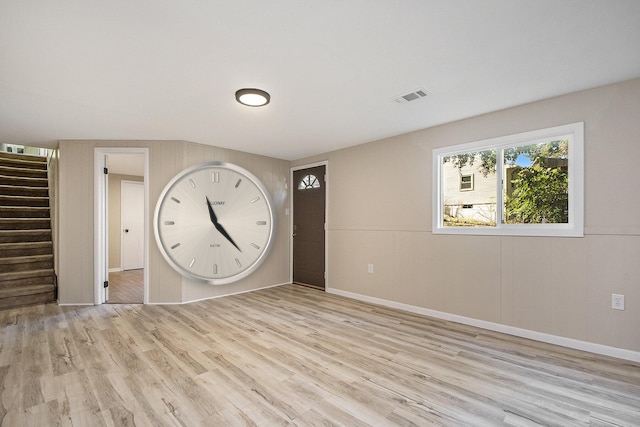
**11:23**
